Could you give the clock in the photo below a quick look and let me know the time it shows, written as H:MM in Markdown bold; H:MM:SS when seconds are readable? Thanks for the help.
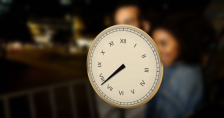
**7:38**
